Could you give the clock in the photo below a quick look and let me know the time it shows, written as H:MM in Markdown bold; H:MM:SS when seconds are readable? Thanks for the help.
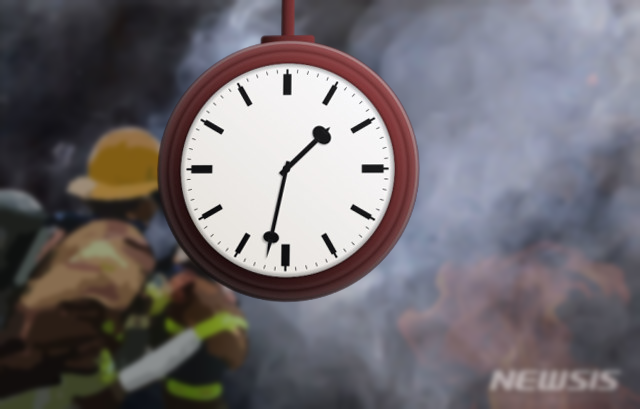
**1:32**
